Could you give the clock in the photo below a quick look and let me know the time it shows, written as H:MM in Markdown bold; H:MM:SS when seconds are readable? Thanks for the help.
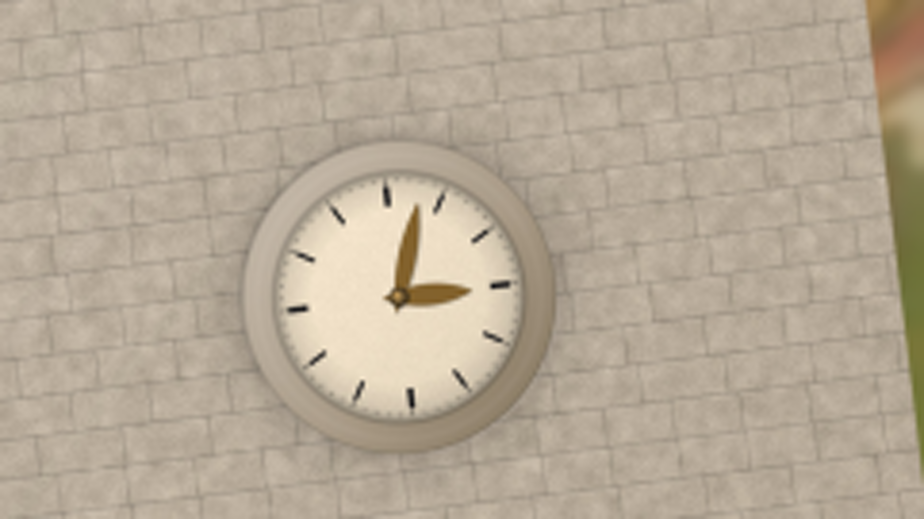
**3:03**
